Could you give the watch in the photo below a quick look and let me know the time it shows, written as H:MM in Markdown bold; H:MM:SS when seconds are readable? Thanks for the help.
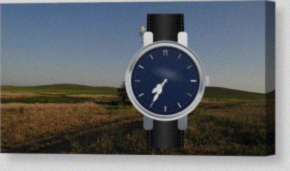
**7:35**
